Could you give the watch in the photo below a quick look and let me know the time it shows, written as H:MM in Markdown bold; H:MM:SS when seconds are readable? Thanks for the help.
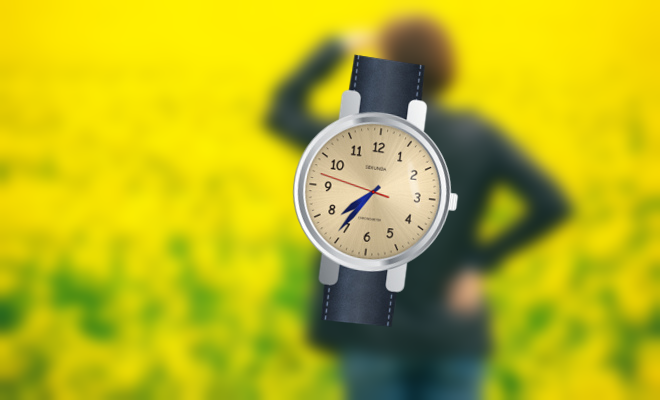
**7:35:47**
